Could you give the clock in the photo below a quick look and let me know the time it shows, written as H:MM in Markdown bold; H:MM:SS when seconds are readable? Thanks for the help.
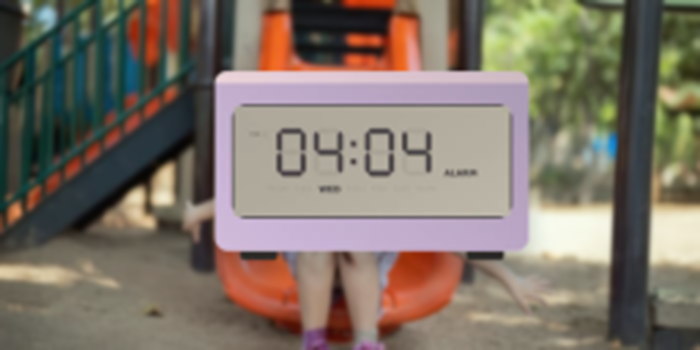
**4:04**
